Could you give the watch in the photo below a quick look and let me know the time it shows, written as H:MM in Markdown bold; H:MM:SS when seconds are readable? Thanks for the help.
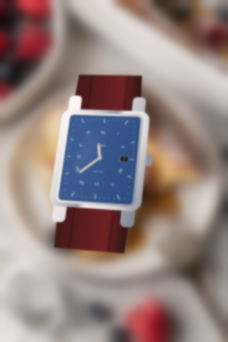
**11:38**
